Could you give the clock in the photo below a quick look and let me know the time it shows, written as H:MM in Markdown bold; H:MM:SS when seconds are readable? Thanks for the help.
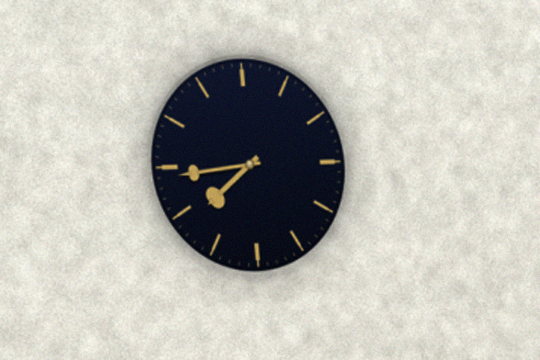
**7:44**
